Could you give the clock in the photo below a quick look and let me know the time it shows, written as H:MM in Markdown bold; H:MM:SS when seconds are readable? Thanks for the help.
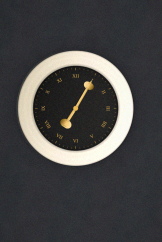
**7:05**
